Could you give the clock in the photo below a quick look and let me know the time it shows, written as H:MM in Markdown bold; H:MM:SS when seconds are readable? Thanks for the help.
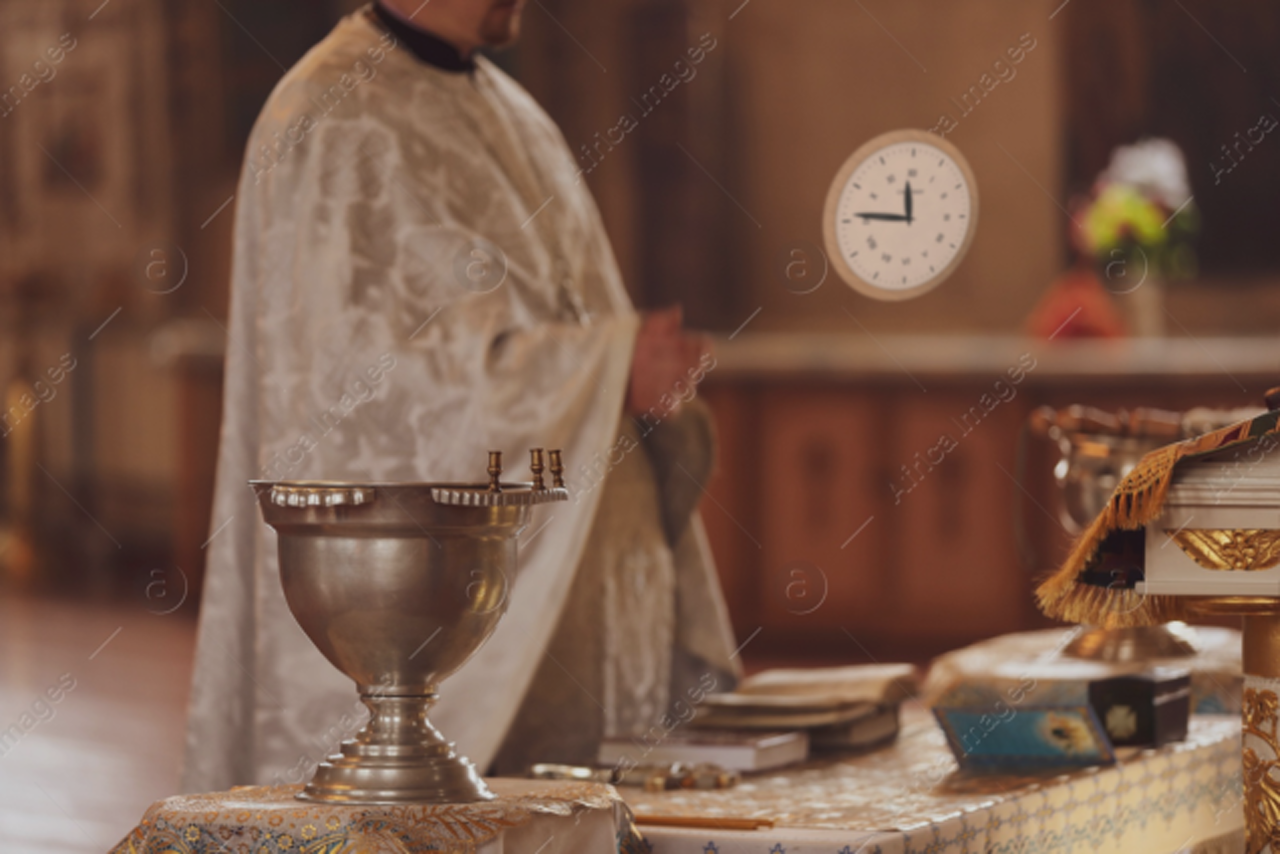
**11:46**
